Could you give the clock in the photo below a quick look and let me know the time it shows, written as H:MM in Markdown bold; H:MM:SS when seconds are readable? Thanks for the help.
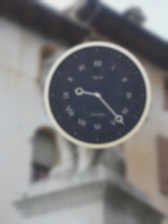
**9:23**
